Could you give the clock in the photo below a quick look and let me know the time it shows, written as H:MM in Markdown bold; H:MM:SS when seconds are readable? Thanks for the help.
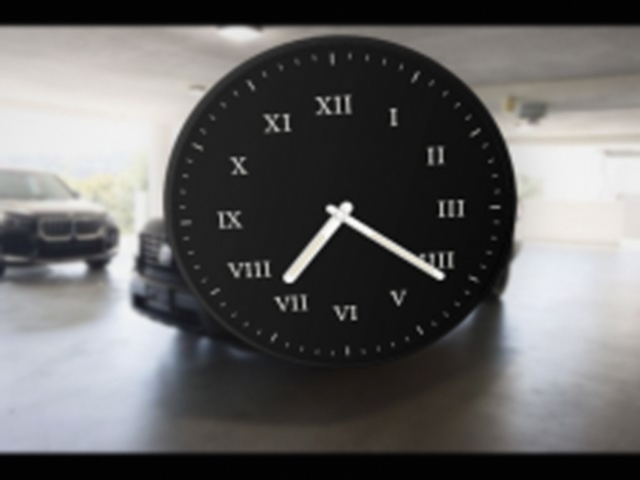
**7:21**
